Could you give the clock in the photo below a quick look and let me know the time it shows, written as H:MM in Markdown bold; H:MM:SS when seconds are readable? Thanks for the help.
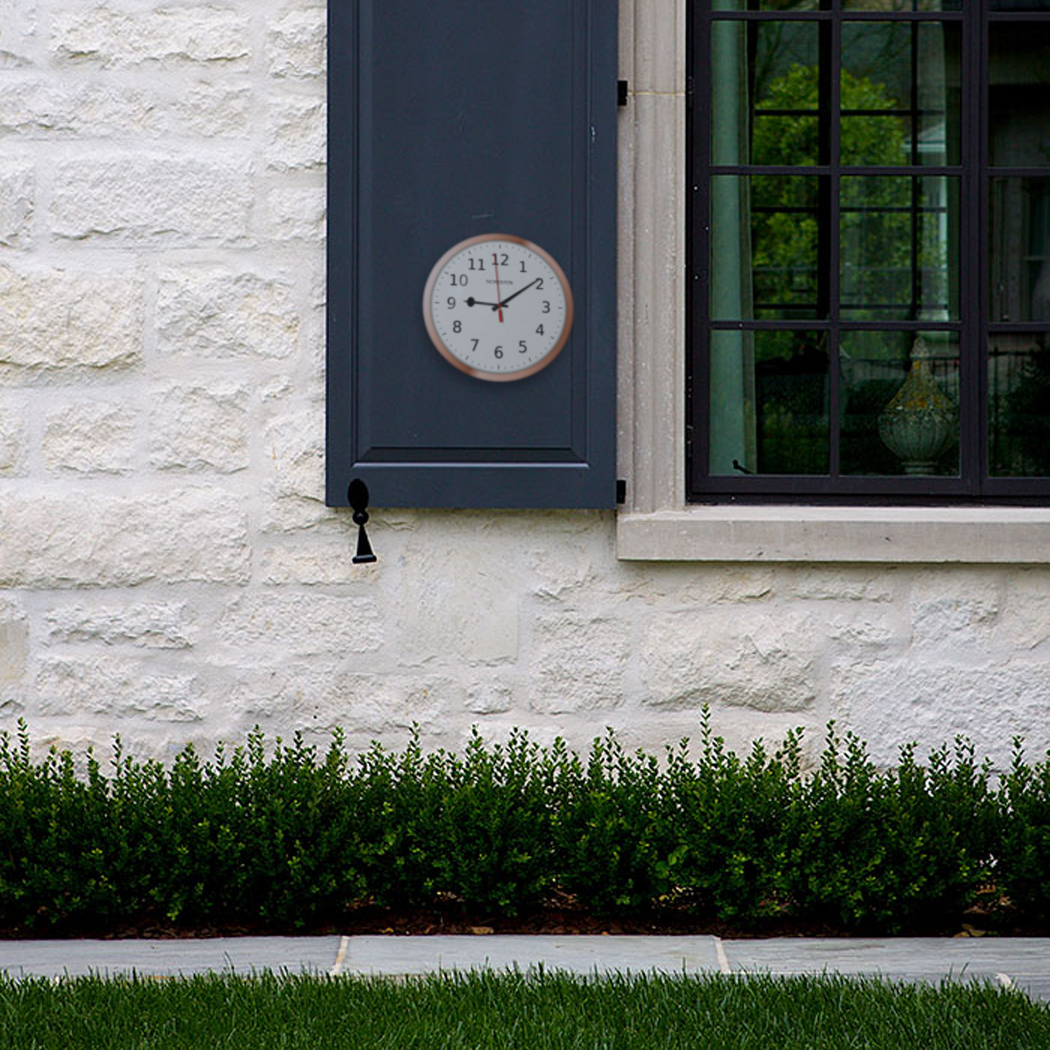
**9:08:59**
